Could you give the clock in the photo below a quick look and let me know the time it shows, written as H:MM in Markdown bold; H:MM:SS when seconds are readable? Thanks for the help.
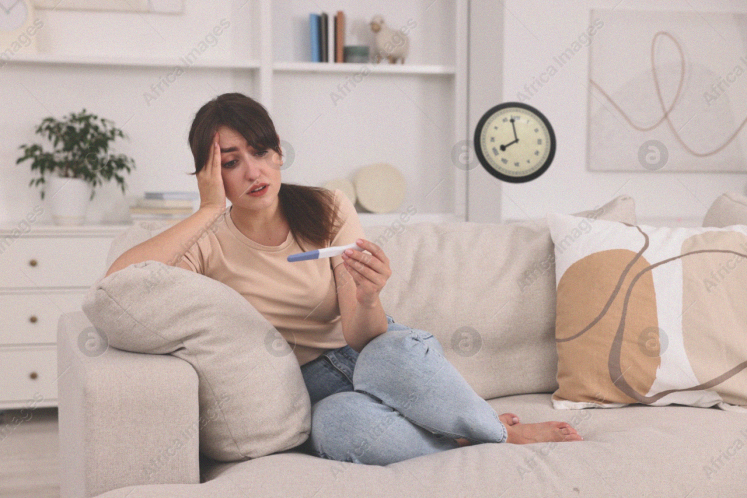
**7:58**
